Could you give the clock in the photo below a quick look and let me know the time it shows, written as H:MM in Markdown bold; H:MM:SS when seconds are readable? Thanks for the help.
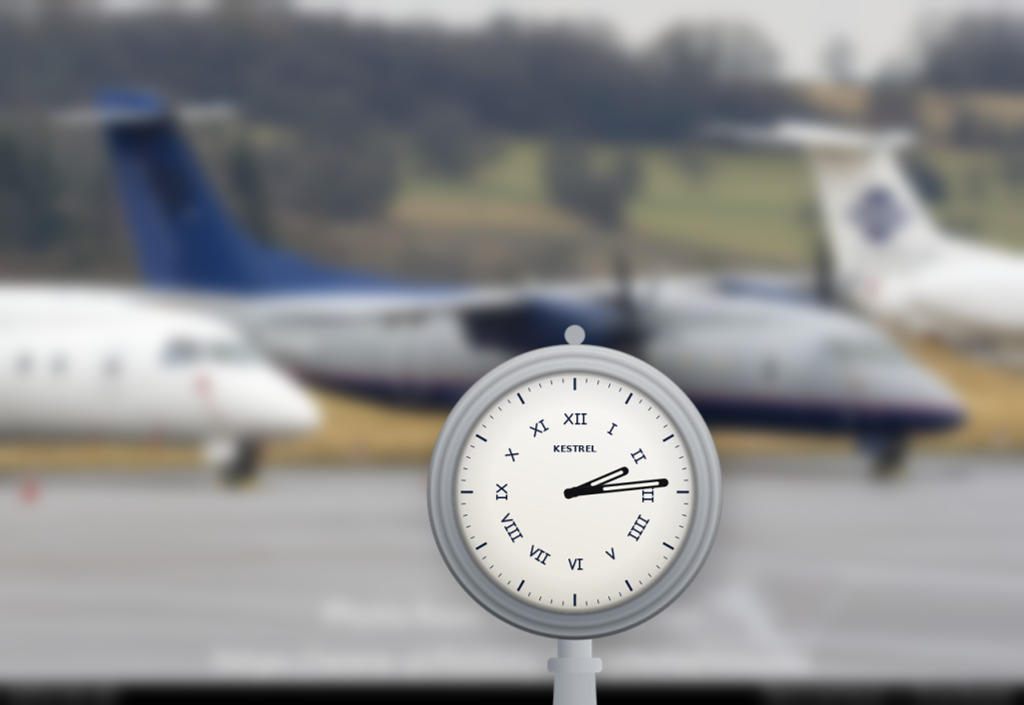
**2:14**
